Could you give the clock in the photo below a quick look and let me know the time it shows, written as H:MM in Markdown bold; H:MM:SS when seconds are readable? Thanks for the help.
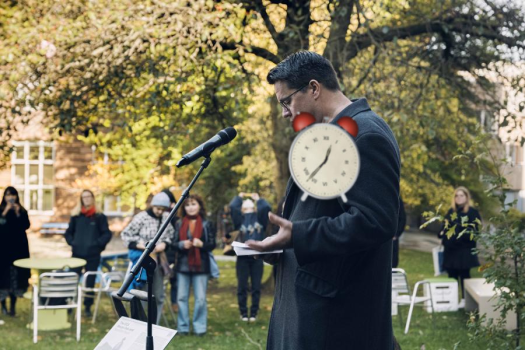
**12:37**
